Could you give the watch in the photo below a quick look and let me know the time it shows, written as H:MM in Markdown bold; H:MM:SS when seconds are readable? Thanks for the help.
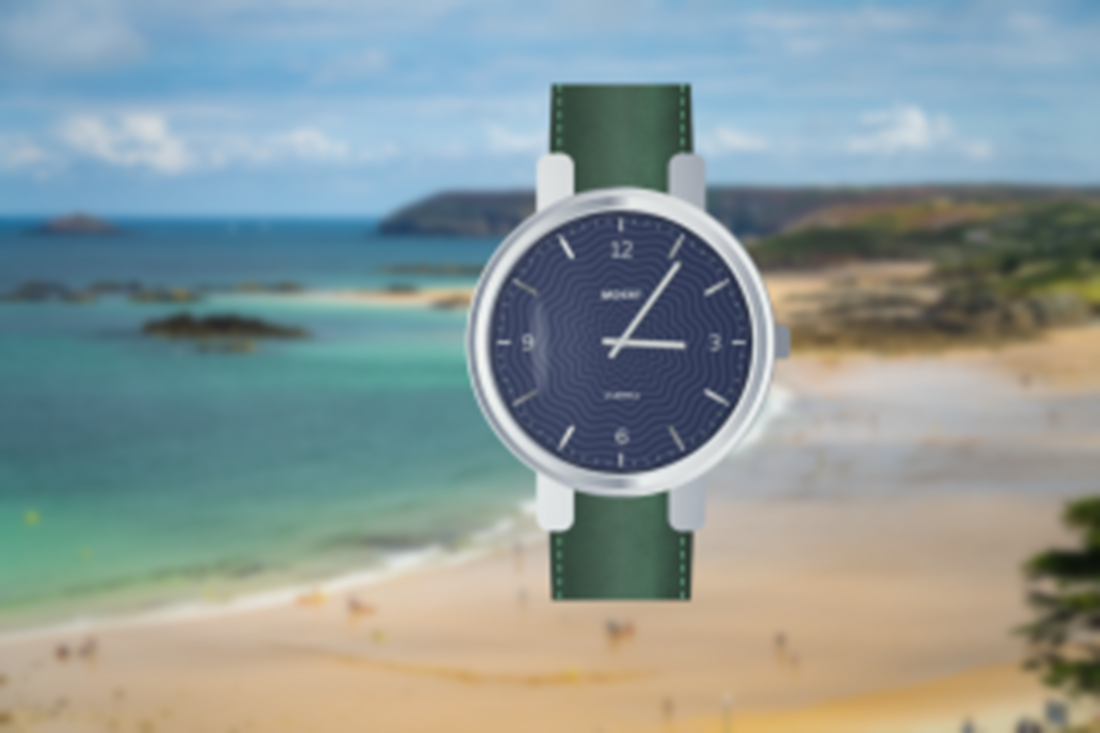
**3:06**
